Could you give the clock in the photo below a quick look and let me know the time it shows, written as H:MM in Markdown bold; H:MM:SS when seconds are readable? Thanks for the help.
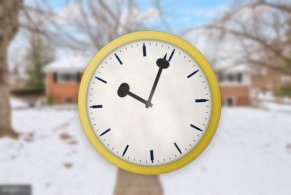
**10:04**
